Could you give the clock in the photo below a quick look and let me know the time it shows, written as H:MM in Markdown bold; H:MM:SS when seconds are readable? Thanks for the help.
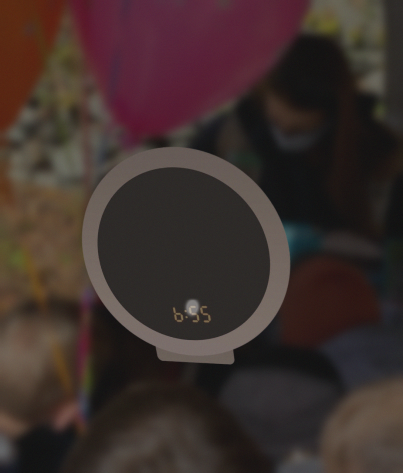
**6:55**
